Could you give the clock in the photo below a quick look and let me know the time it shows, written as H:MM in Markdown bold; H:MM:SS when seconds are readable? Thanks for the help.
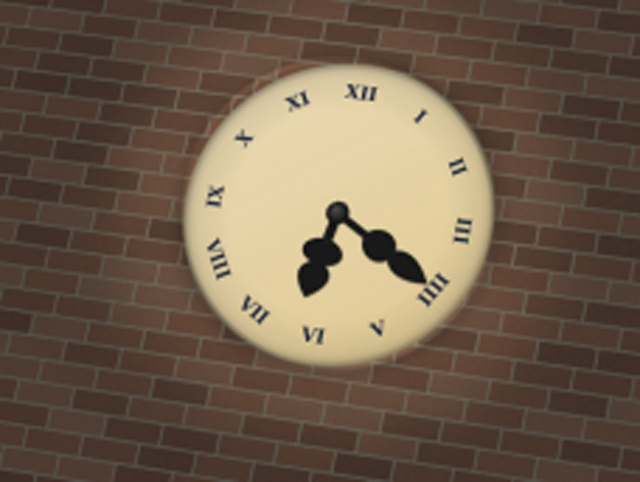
**6:20**
